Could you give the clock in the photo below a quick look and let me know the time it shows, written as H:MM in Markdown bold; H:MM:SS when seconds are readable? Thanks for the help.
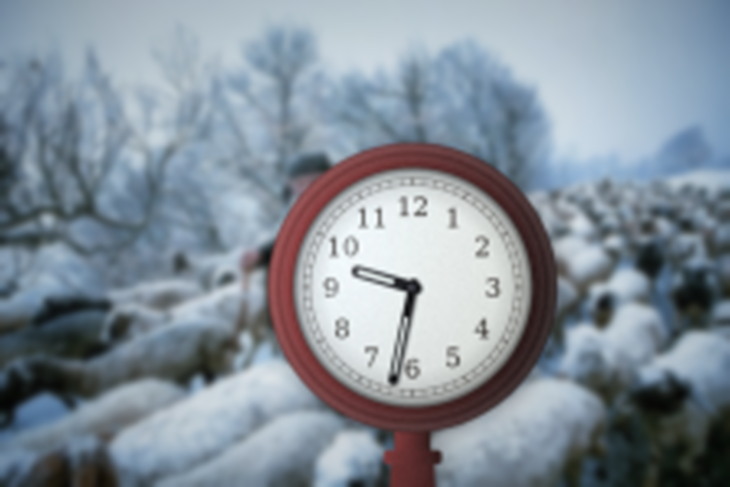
**9:32**
